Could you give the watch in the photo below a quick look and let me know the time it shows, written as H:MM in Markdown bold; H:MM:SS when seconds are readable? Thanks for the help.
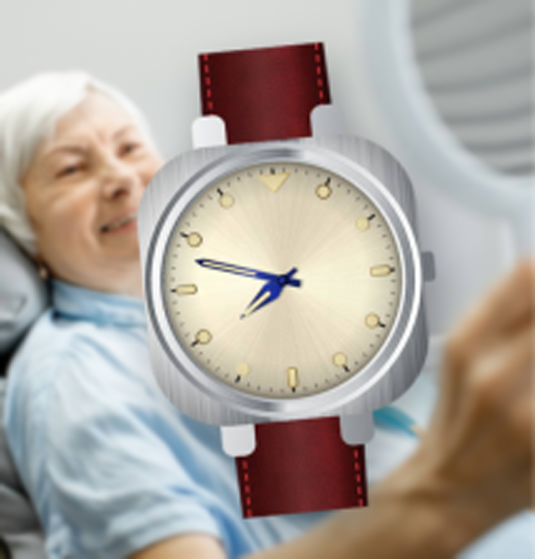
**7:48**
